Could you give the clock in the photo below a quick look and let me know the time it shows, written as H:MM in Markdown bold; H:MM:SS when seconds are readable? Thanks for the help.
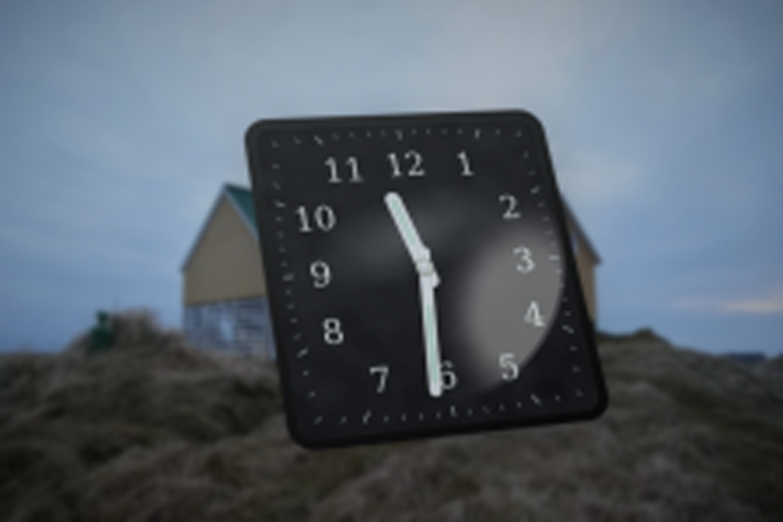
**11:31**
